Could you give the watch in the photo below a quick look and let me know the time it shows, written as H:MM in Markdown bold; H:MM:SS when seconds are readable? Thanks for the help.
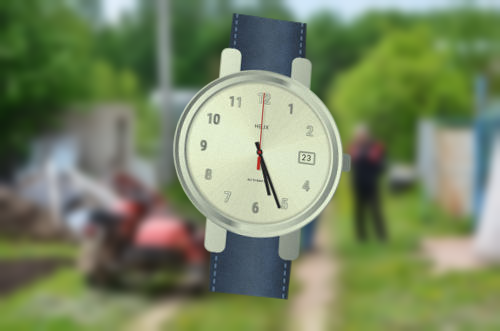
**5:26:00**
